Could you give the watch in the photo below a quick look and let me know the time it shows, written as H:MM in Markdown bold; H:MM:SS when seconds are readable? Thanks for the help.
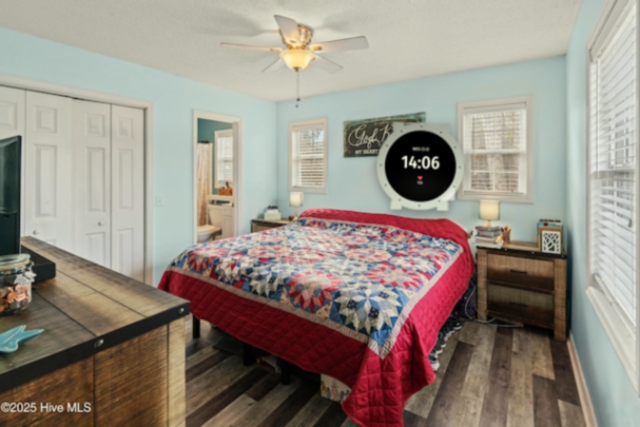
**14:06**
